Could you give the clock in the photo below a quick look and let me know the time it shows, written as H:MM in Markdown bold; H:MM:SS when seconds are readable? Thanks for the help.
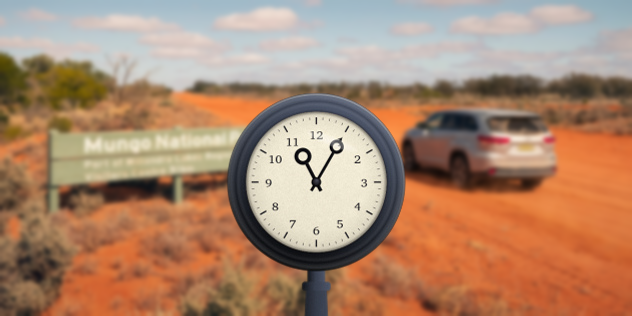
**11:05**
